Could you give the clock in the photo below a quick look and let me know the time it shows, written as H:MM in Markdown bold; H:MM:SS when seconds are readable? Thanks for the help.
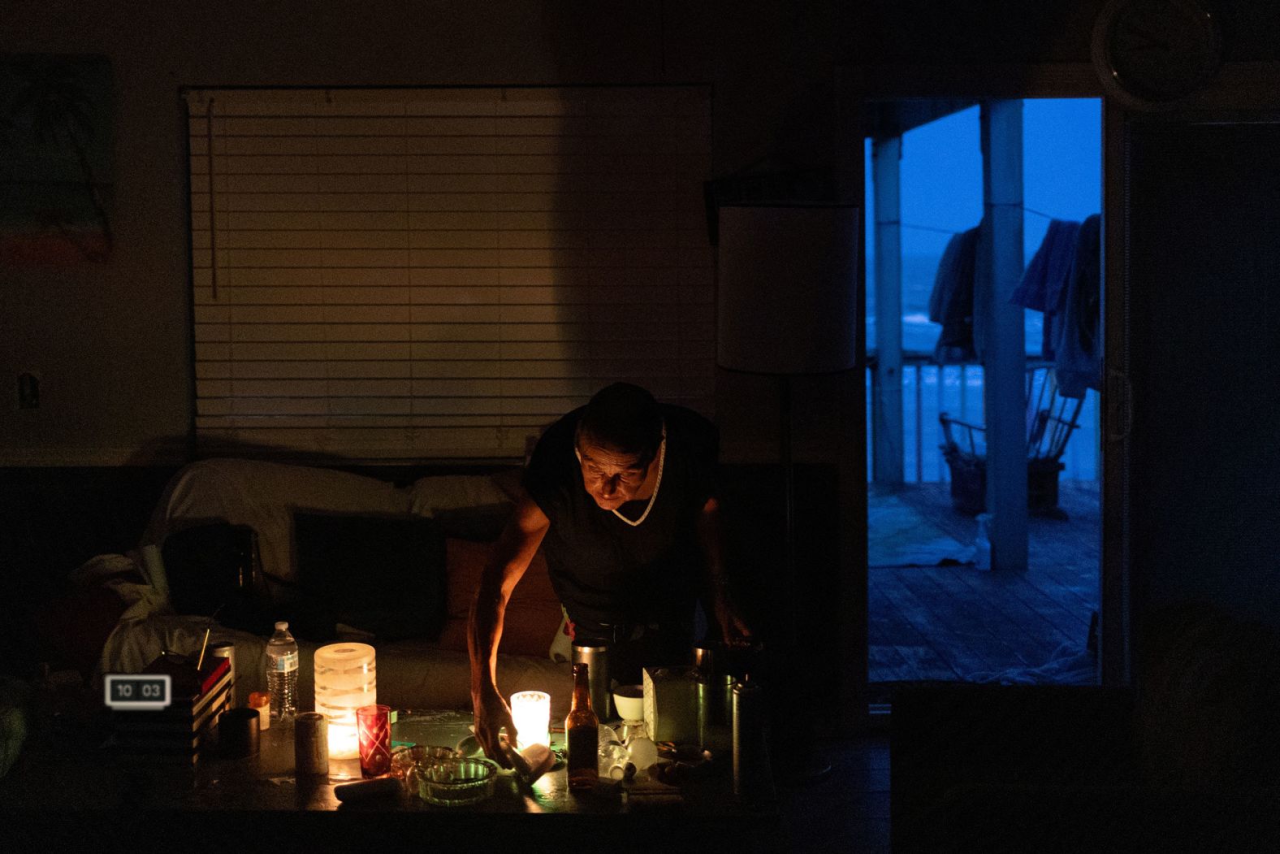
**10:03**
